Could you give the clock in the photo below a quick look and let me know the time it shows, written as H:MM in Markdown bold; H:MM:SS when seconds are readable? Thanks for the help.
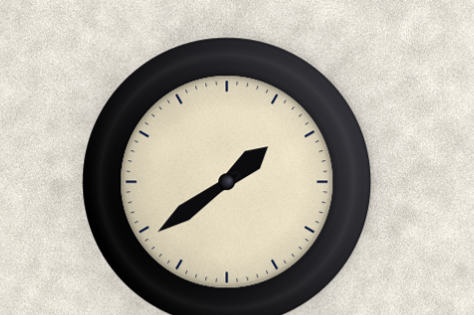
**1:39**
